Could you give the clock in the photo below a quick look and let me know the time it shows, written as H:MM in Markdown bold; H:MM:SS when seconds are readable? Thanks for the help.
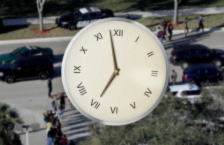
**6:58**
